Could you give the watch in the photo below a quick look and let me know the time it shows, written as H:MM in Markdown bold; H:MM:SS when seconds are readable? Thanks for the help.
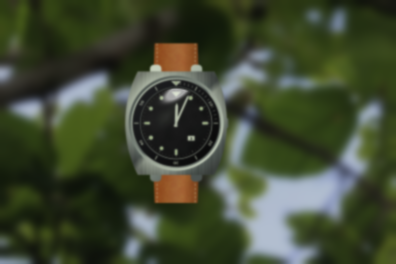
**12:04**
